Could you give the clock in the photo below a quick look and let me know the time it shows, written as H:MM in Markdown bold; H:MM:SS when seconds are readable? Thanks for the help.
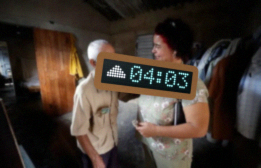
**4:03**
